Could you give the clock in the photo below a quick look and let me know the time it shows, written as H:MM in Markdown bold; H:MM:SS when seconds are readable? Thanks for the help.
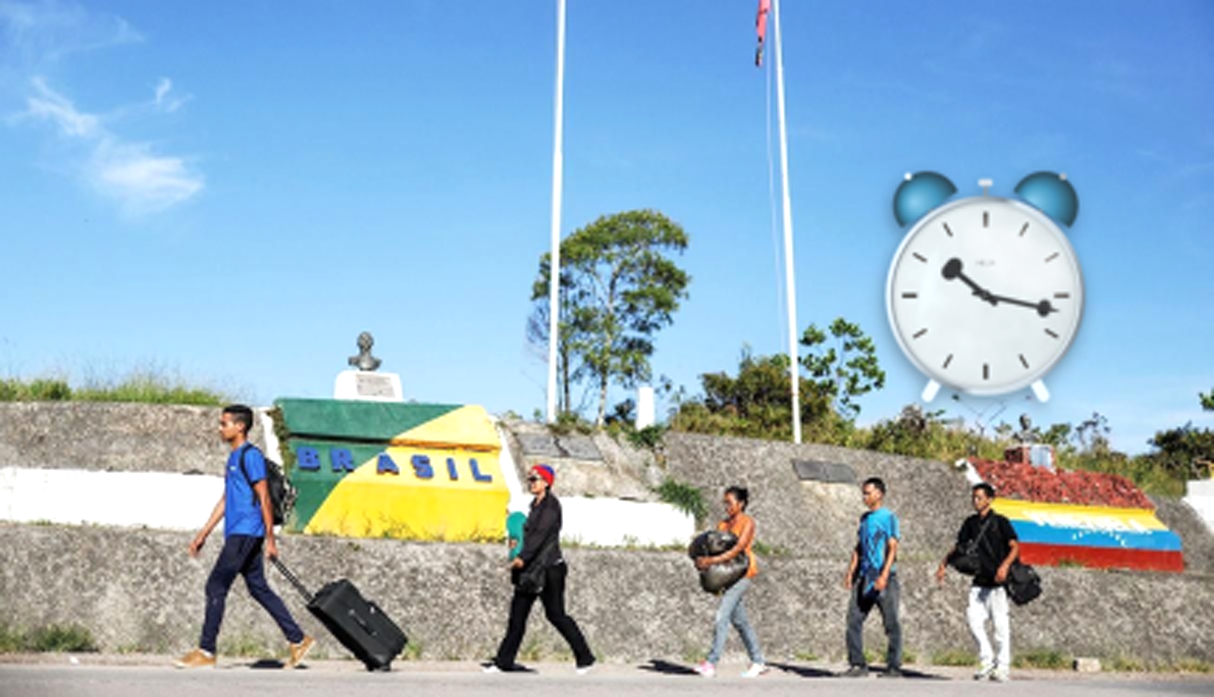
**10:17**
